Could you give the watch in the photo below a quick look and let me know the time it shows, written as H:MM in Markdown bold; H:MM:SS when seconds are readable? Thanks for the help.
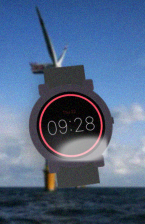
**9:28**
